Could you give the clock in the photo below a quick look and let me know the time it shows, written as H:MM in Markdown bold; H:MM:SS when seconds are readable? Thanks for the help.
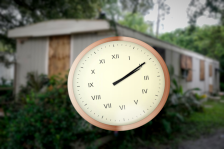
**2:10**
